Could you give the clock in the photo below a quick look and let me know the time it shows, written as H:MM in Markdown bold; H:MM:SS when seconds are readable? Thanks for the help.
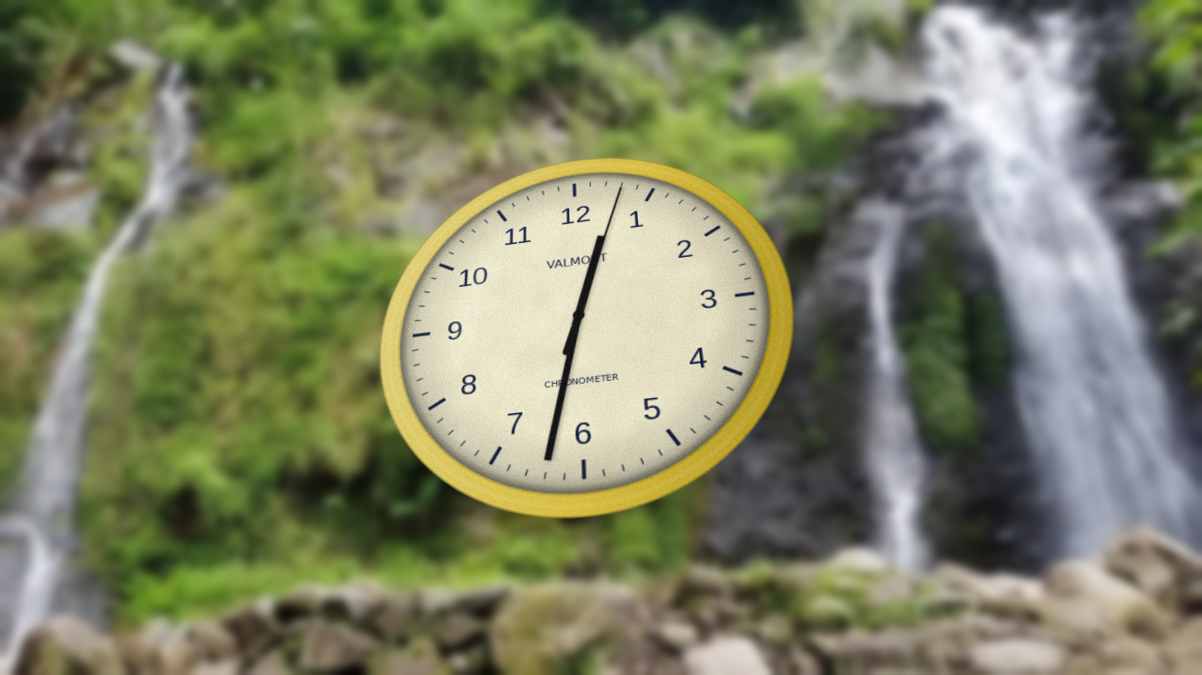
**12:32:03**
